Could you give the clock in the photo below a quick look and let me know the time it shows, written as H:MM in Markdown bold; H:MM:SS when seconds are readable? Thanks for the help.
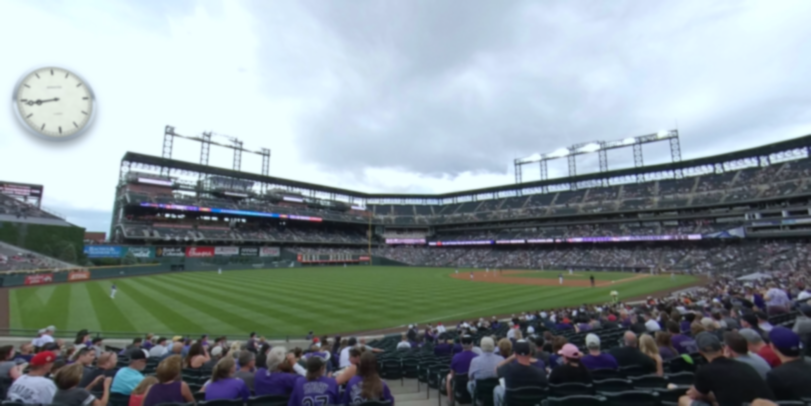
**8:44**
